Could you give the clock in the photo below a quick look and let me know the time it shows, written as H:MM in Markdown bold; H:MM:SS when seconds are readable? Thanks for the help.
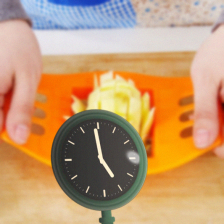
**4:59**
